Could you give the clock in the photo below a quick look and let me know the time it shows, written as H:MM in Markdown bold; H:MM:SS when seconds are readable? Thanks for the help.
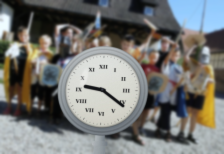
**9:21**
